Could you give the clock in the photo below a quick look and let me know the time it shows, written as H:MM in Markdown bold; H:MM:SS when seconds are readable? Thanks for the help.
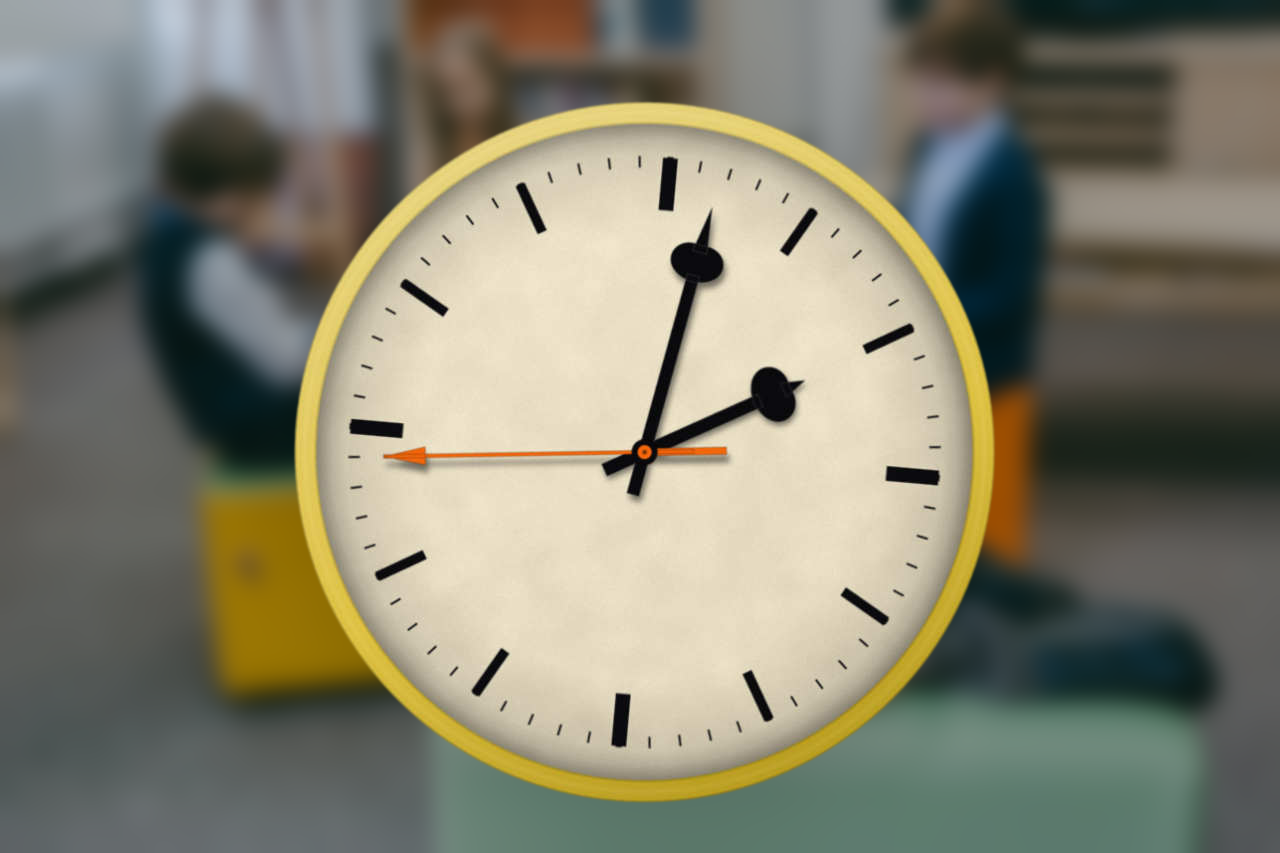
**2:01:44**
